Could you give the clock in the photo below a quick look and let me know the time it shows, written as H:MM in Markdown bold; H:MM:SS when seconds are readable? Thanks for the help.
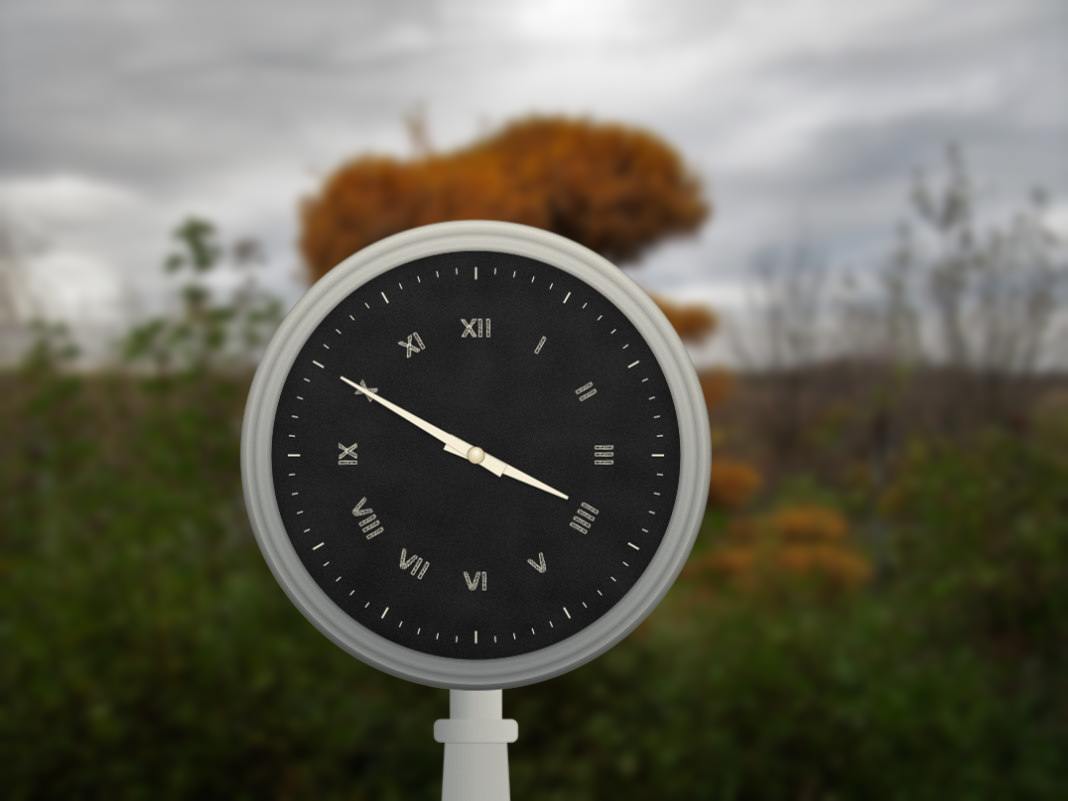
**3:50**
